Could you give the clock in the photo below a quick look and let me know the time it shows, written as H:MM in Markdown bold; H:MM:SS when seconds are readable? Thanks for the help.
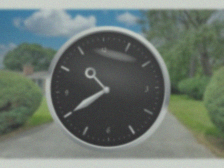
**10:40**
